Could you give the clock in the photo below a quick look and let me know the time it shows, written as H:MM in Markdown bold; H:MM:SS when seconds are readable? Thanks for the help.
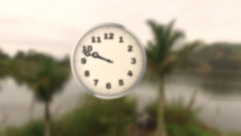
**9:48**
